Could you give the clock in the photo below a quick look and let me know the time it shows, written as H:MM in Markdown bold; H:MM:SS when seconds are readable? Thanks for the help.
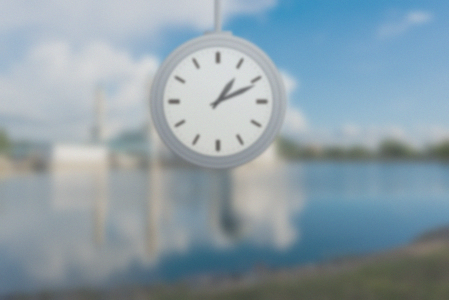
**1:11**
